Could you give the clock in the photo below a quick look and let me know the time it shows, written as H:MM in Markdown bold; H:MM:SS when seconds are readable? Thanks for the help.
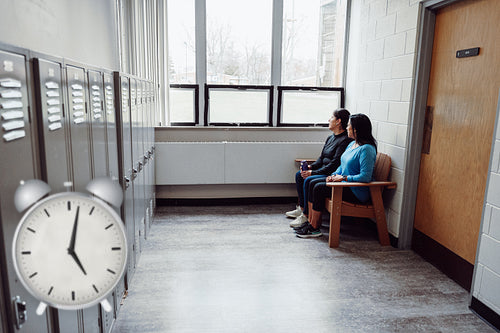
**5:02**
